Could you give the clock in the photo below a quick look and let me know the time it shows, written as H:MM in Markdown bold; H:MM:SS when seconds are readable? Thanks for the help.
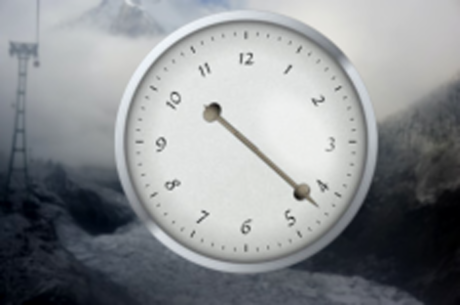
**10:22**
